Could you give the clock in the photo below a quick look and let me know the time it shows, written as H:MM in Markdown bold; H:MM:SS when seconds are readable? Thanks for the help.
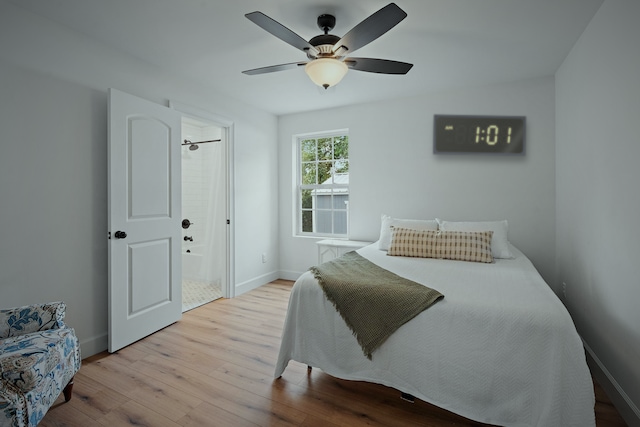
**1:01**
